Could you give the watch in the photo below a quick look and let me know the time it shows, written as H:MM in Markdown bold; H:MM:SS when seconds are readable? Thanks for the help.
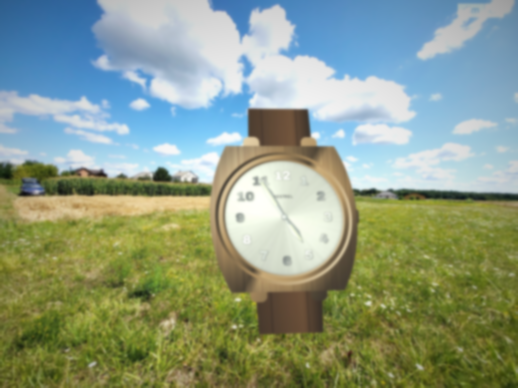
**4:55**
